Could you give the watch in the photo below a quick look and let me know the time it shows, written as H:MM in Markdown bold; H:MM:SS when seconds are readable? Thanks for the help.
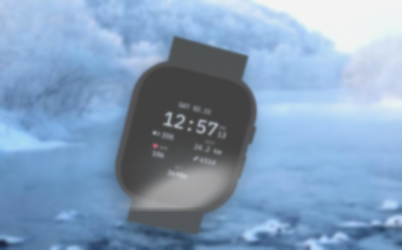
**12:57**
